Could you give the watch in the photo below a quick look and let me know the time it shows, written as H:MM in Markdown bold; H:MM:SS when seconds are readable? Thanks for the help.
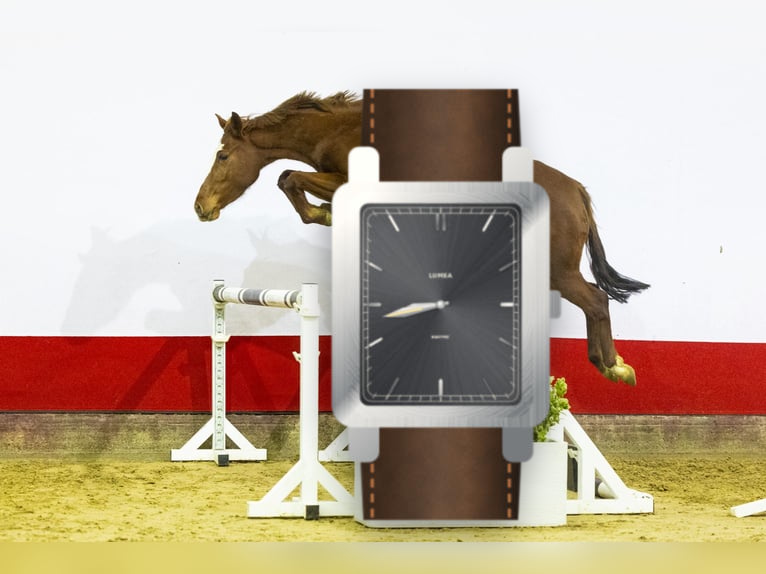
**8:43**
